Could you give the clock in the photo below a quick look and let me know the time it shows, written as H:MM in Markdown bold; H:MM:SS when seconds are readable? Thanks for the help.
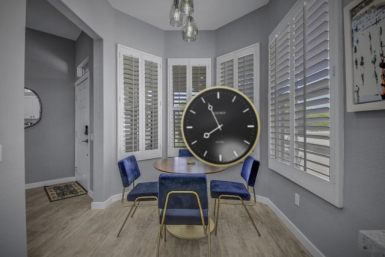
**7:56**
